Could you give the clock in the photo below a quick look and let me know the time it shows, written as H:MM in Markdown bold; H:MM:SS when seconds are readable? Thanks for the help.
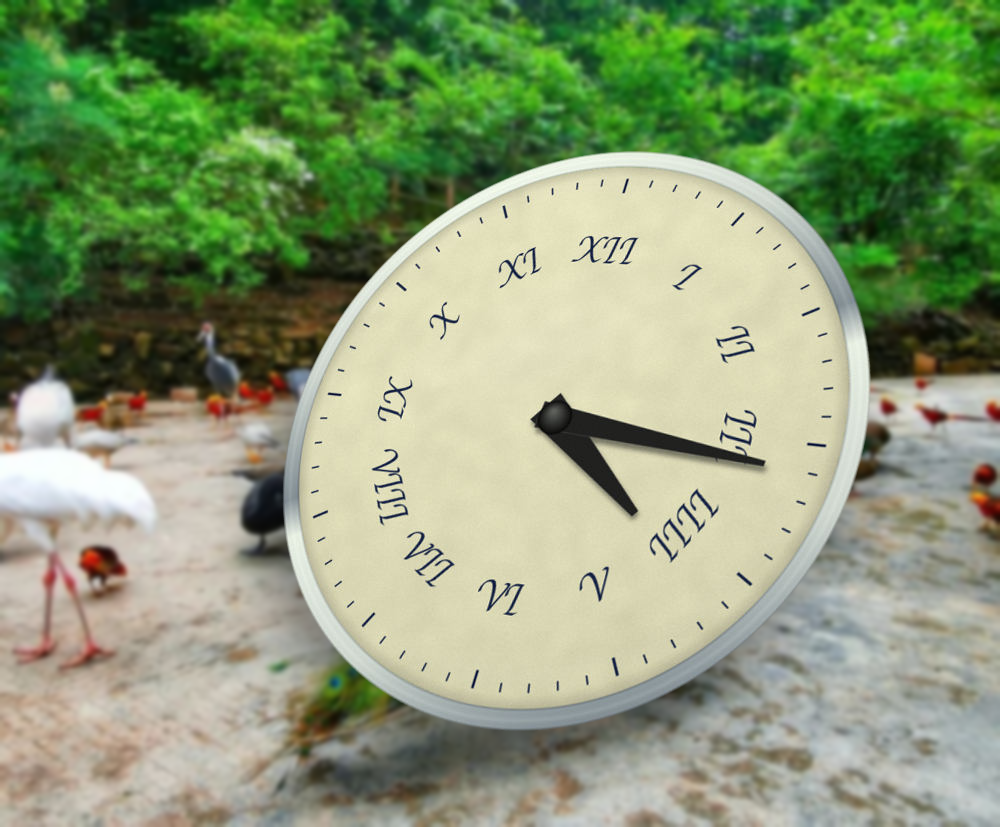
**4:16**
